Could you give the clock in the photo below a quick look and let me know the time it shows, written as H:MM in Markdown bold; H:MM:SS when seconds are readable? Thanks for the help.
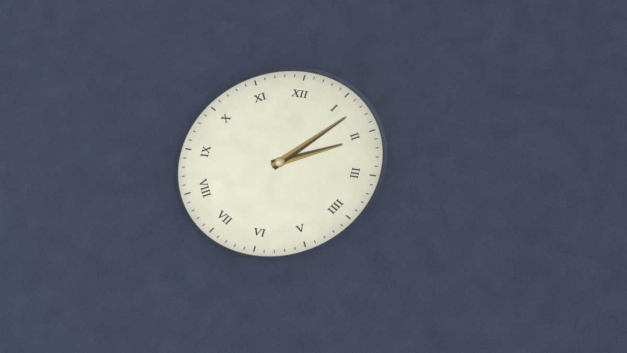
**2:07**
